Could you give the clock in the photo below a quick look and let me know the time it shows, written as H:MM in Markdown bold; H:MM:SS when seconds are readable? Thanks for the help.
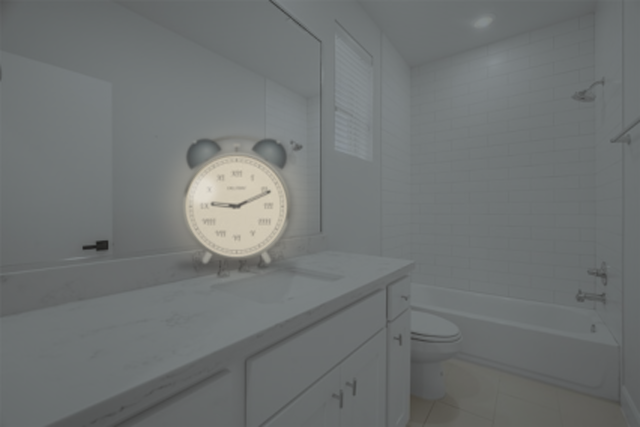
**9:11**
